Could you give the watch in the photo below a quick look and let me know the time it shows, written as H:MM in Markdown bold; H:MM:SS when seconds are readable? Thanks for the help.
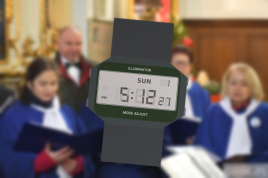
**5:12:27**
